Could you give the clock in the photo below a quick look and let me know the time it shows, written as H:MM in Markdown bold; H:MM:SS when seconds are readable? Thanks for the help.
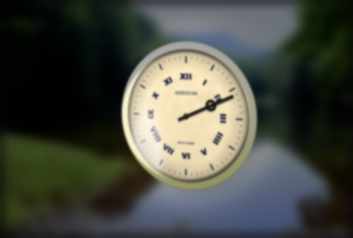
**2:11**
